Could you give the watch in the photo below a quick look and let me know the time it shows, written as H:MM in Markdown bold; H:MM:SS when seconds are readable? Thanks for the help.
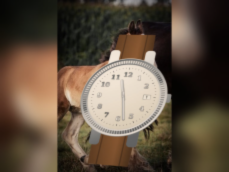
**11:28**
